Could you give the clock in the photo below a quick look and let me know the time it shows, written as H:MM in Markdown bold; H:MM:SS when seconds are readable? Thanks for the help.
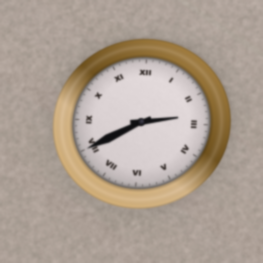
**2:40**
